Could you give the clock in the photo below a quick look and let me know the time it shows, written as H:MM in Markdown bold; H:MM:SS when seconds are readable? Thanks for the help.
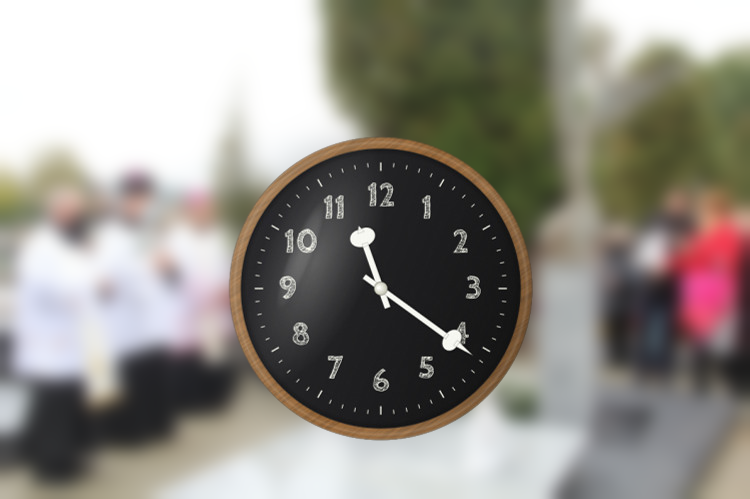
**11:21**
